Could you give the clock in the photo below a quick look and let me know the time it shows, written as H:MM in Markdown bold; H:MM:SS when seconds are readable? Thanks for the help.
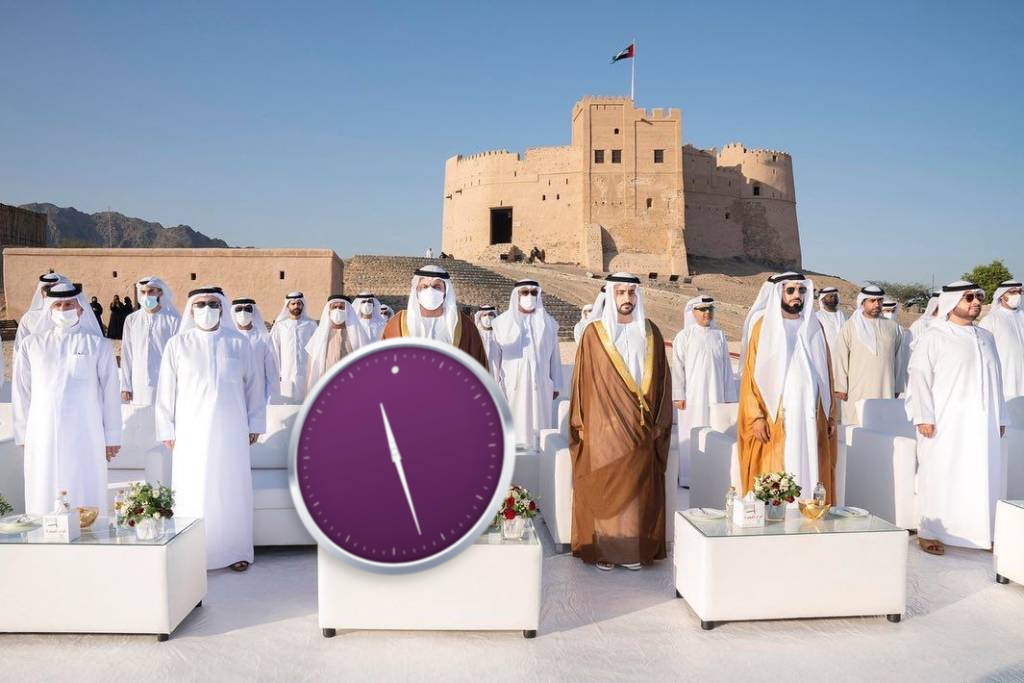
**11:27**
